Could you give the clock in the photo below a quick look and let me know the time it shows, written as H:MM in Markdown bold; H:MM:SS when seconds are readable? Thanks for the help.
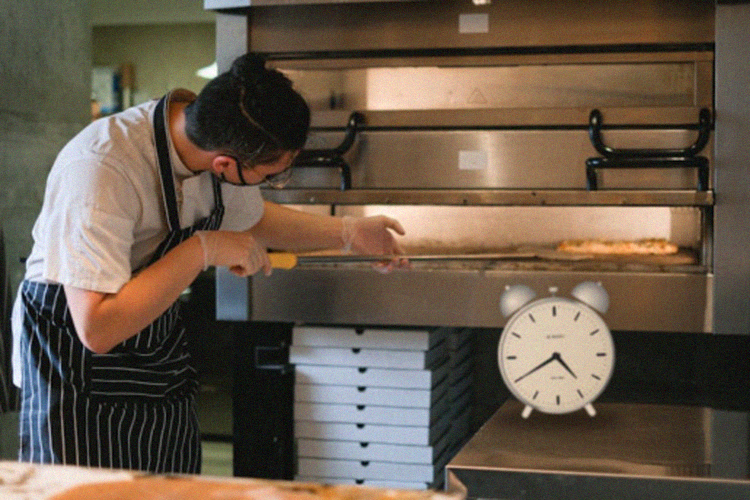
**4:40**
